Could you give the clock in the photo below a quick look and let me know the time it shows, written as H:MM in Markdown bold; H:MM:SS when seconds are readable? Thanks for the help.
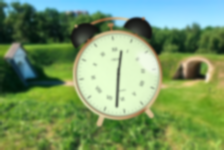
**12:32**
